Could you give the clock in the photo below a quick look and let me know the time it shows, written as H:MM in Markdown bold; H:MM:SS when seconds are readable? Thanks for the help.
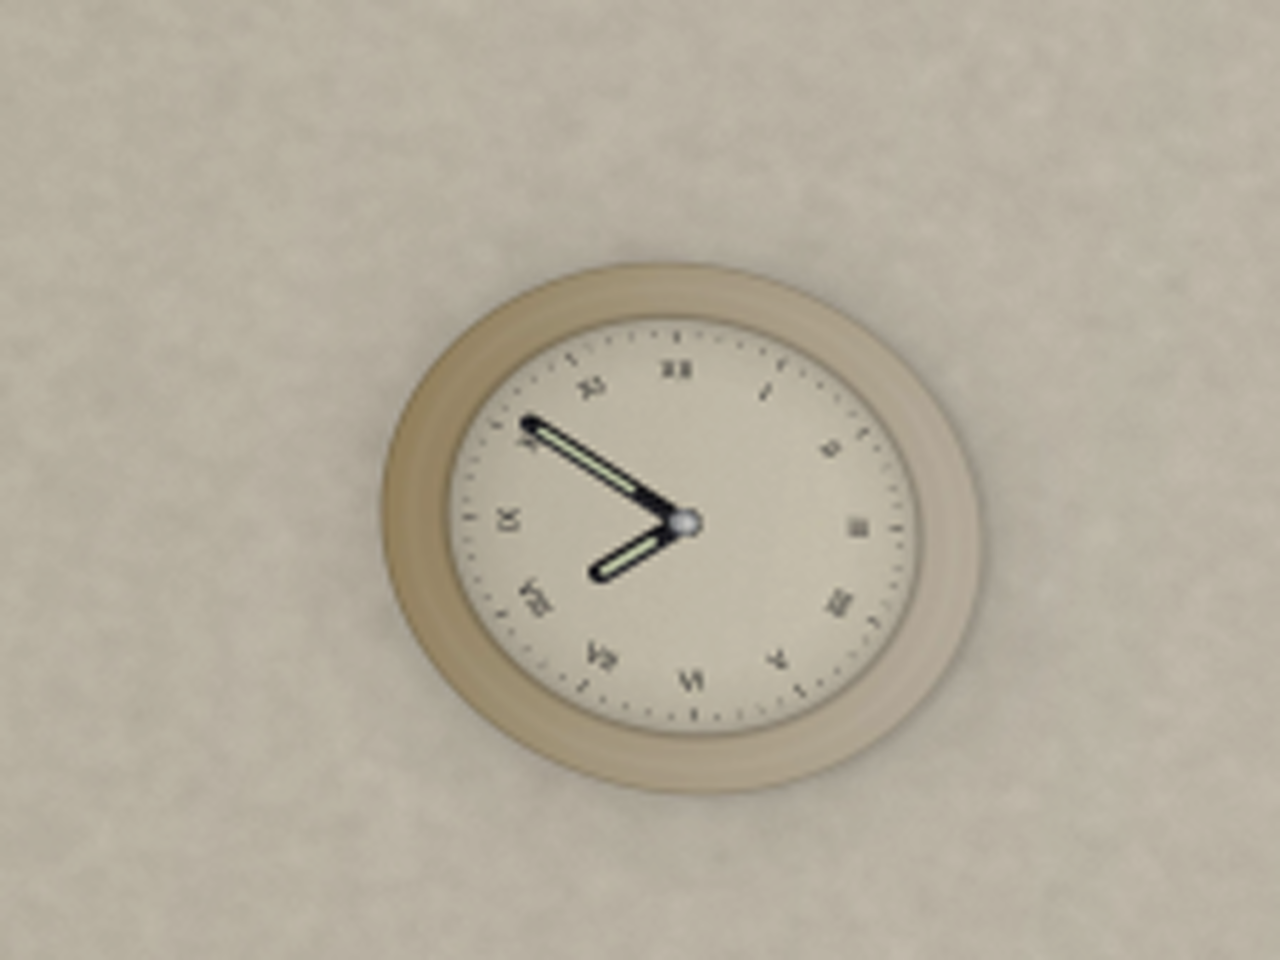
**7:51**
